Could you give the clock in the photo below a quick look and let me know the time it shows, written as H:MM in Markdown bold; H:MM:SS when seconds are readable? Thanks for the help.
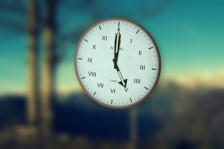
**5:00**
